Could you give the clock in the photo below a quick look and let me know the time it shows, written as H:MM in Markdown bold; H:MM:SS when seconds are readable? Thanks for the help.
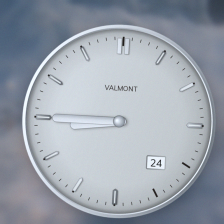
**8:45**
